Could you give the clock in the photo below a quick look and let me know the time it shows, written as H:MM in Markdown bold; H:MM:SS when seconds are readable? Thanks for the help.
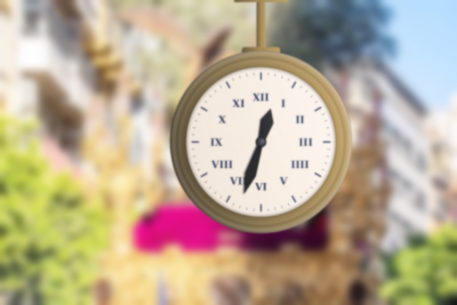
**12:33**
